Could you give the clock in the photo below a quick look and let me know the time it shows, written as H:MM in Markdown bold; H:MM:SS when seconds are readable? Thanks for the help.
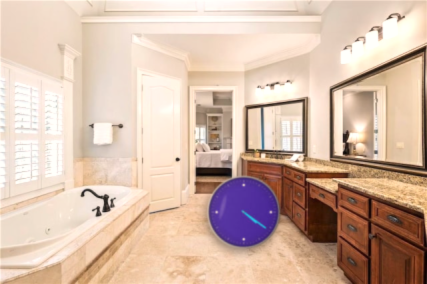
**4:21**
